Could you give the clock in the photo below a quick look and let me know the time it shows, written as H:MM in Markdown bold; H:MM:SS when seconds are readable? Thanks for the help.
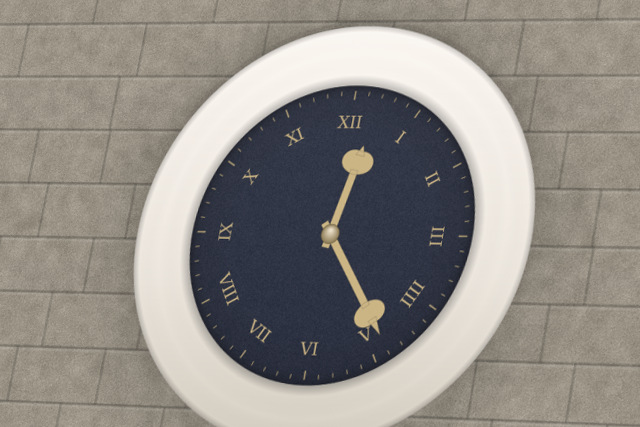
**12:24**
